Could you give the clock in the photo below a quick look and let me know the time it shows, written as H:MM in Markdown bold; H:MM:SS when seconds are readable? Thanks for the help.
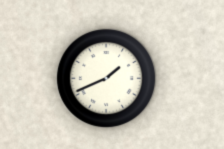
**1:41**
